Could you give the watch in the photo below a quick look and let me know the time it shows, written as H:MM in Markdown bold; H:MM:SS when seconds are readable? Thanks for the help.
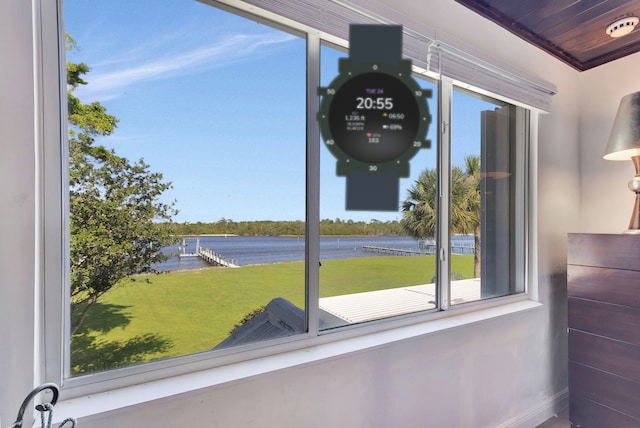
**20:55**
